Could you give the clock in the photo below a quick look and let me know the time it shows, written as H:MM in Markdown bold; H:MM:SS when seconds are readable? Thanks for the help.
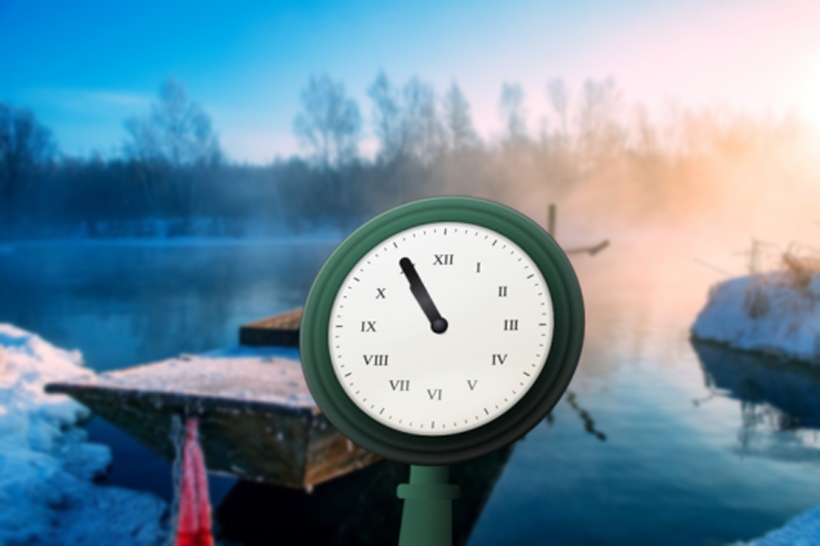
**10:55**
